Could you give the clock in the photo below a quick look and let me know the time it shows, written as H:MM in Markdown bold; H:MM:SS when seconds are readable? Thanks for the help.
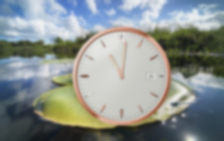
**11:01**
